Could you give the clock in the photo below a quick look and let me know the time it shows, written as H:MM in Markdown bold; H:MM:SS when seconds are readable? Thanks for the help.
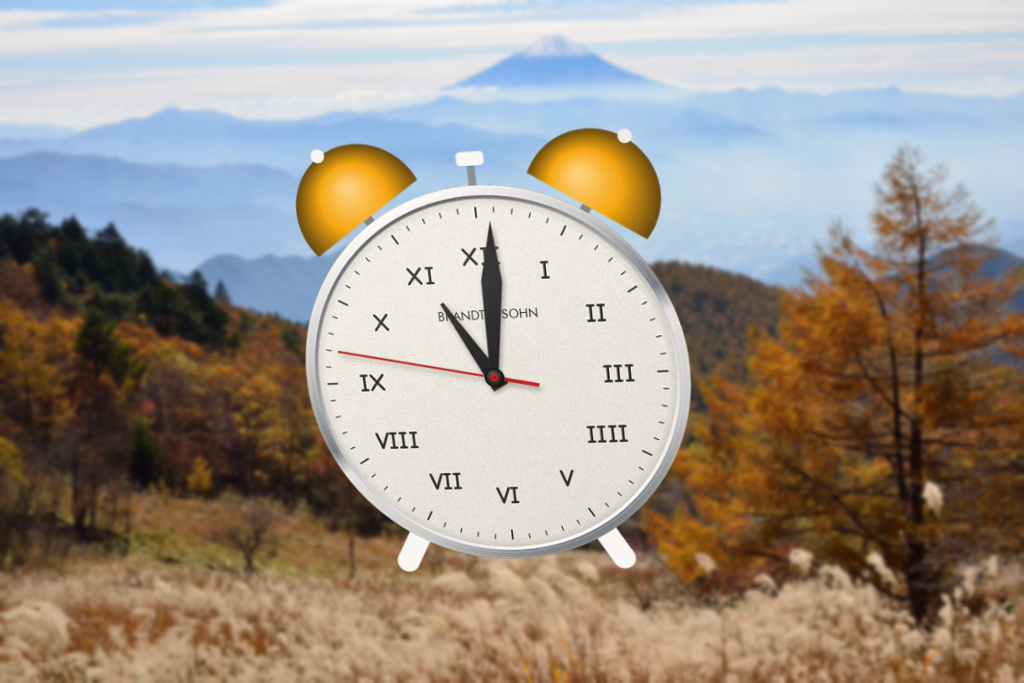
**11:00:47**
